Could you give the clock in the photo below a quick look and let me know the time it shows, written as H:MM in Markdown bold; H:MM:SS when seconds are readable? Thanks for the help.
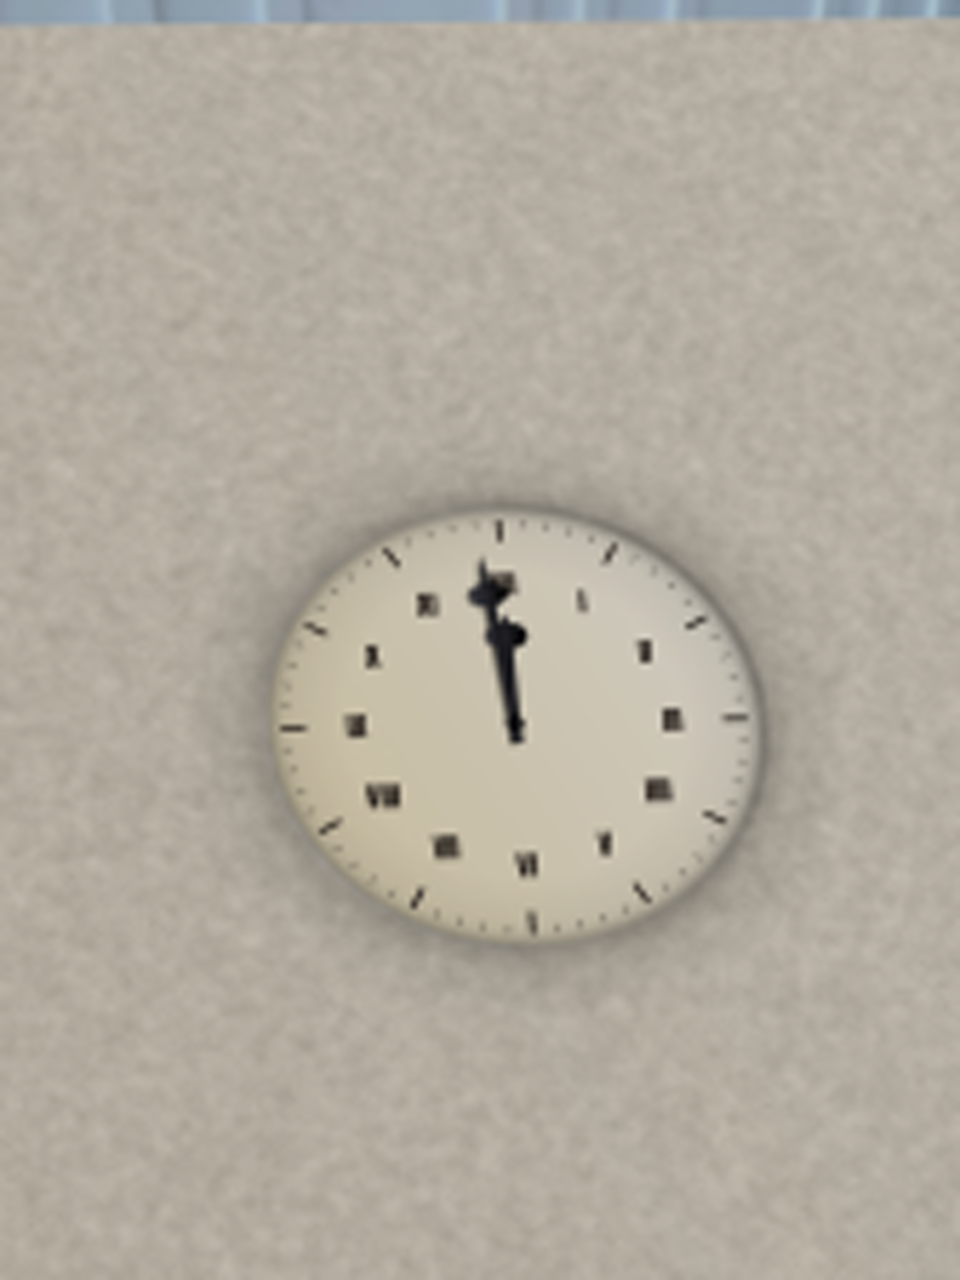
**11:59**
